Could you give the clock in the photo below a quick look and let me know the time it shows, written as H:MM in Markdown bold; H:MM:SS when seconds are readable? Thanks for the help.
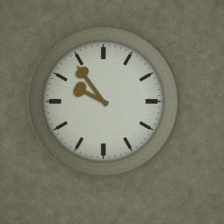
**9:54**
